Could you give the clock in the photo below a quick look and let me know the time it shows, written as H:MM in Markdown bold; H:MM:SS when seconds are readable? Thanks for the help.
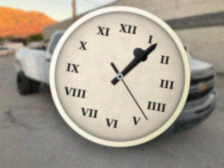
**1:06:23**
